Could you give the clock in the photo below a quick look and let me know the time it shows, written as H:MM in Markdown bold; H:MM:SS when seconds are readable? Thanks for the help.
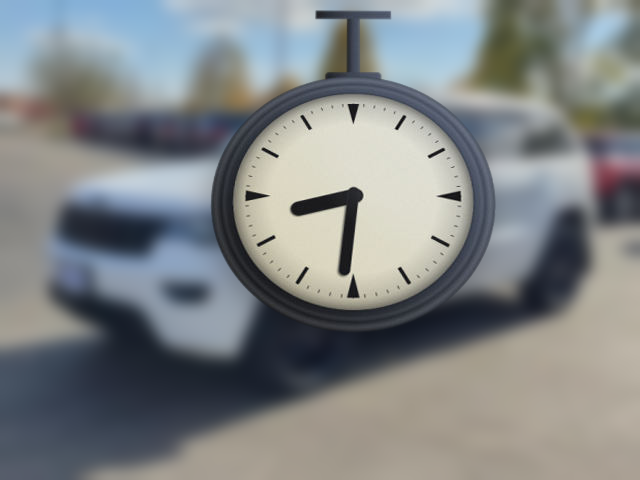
**8:31**
